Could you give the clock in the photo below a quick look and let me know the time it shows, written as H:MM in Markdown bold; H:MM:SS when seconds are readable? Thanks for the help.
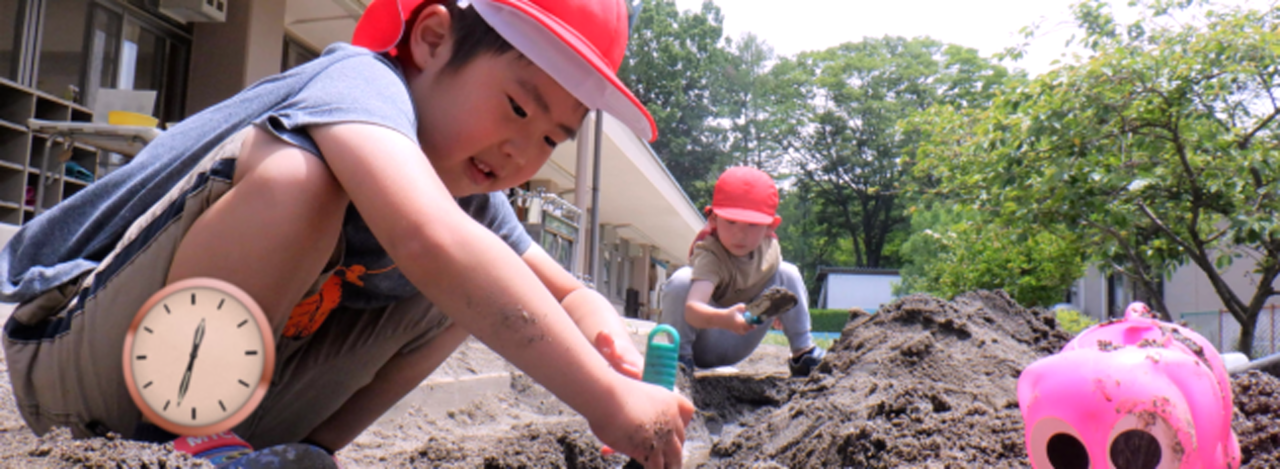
**12:33**
